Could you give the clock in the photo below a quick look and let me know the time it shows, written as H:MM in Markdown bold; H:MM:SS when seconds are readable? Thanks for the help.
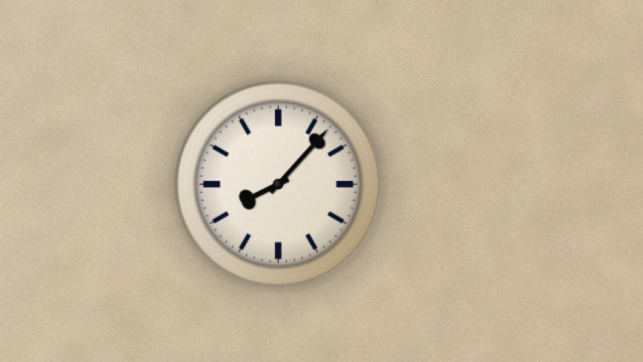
**8:07**
